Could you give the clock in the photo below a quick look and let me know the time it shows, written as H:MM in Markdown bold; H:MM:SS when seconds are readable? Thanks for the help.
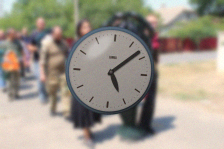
**5:08**
